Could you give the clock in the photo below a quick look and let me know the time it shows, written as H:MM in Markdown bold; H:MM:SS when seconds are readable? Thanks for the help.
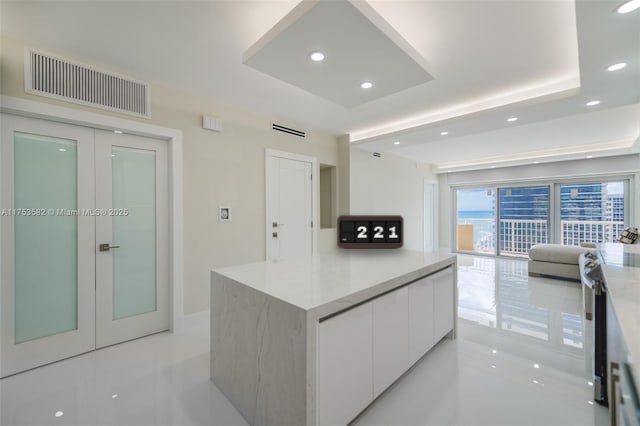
**2:21**
